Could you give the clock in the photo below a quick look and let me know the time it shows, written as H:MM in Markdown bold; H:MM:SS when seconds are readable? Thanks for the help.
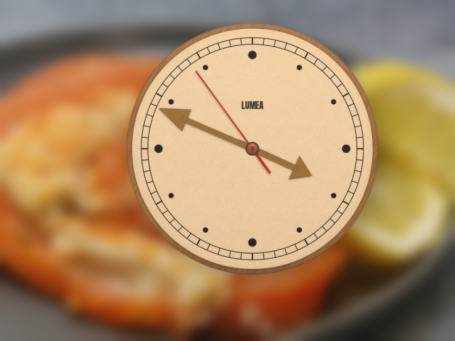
**3:48:54**
